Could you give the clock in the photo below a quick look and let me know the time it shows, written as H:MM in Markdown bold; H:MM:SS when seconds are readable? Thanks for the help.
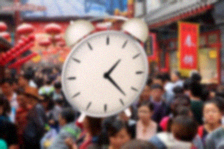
**1:23**
